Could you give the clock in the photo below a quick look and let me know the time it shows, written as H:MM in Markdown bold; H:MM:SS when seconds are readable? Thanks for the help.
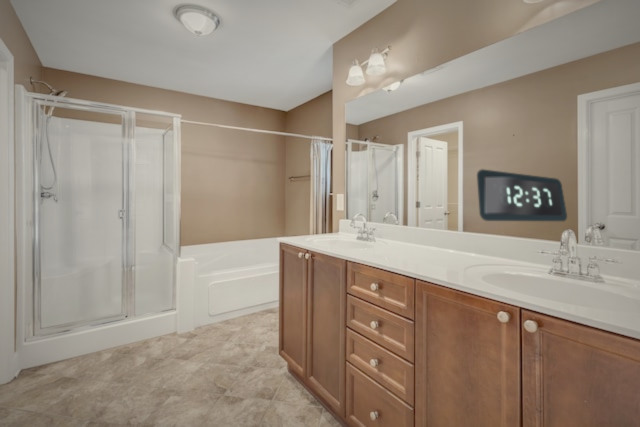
**12:37**
